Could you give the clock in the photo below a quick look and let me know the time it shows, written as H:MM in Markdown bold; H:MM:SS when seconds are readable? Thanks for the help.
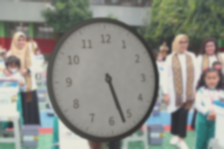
**5:27**
